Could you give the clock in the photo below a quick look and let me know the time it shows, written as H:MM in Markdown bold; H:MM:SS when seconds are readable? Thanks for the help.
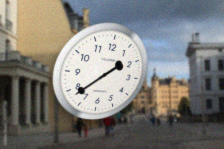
**1:38**
